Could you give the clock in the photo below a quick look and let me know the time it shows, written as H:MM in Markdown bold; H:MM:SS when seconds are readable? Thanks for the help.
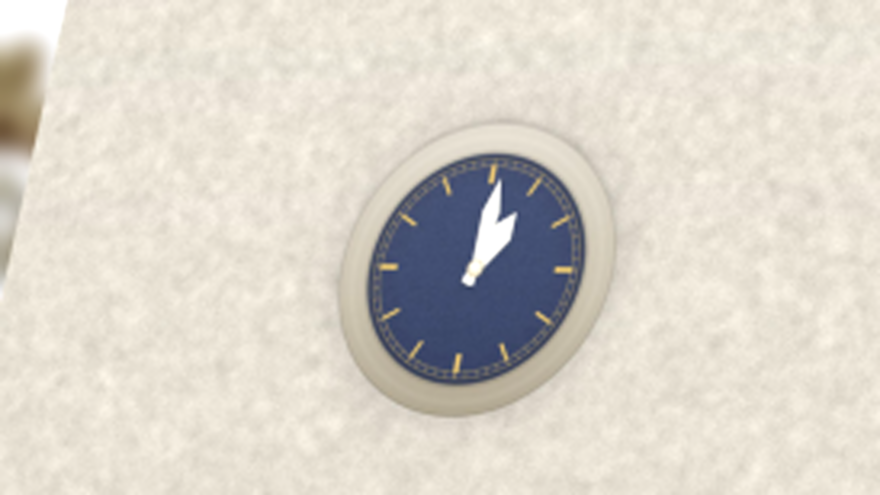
**1:01**
